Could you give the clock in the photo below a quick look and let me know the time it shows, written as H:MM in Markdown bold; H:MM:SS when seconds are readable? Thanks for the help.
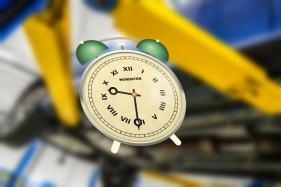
**9:31**
